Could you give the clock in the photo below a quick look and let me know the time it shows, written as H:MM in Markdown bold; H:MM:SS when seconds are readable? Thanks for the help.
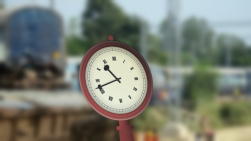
**10:42**
